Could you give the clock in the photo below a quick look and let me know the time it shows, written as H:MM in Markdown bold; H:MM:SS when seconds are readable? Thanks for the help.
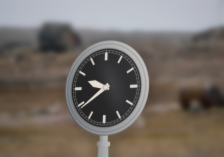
**9:39**
